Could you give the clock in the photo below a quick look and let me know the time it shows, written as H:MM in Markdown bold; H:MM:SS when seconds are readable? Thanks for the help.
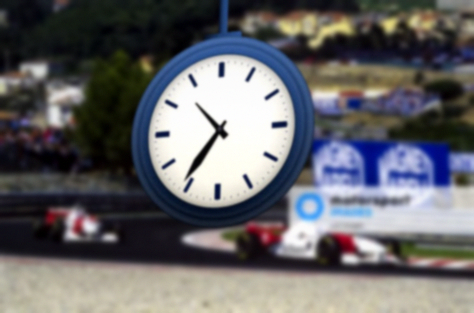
**10:36**
